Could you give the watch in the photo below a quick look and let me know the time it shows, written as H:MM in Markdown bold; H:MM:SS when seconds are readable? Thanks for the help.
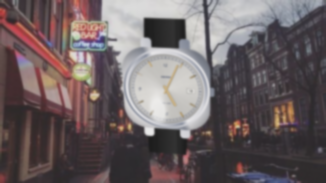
**5:04**
